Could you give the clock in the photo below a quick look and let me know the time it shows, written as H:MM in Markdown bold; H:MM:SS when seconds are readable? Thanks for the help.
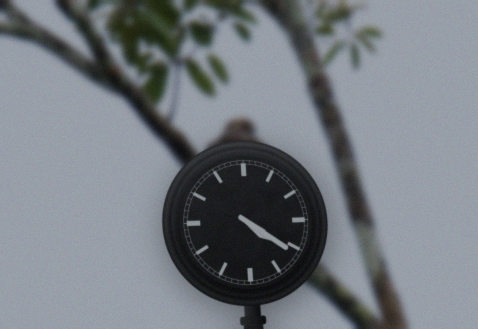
**4:21**
